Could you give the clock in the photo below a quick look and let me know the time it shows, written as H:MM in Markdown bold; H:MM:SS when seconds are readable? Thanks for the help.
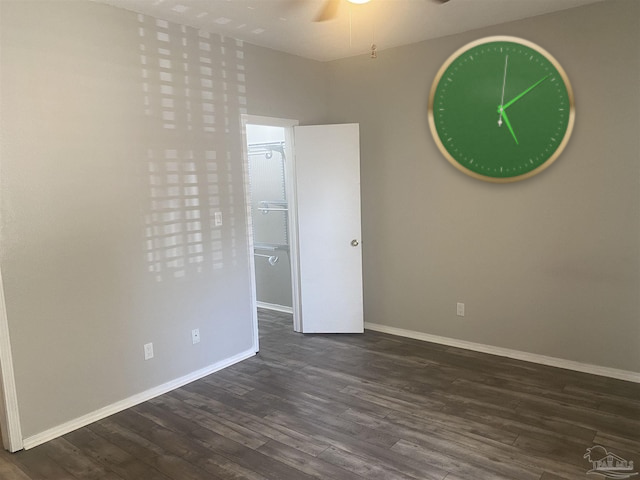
**5:09:01**
